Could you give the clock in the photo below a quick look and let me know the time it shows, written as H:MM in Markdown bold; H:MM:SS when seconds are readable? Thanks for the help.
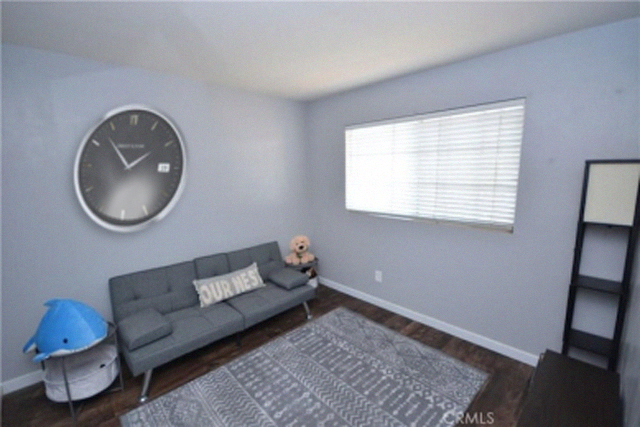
**1:53**
